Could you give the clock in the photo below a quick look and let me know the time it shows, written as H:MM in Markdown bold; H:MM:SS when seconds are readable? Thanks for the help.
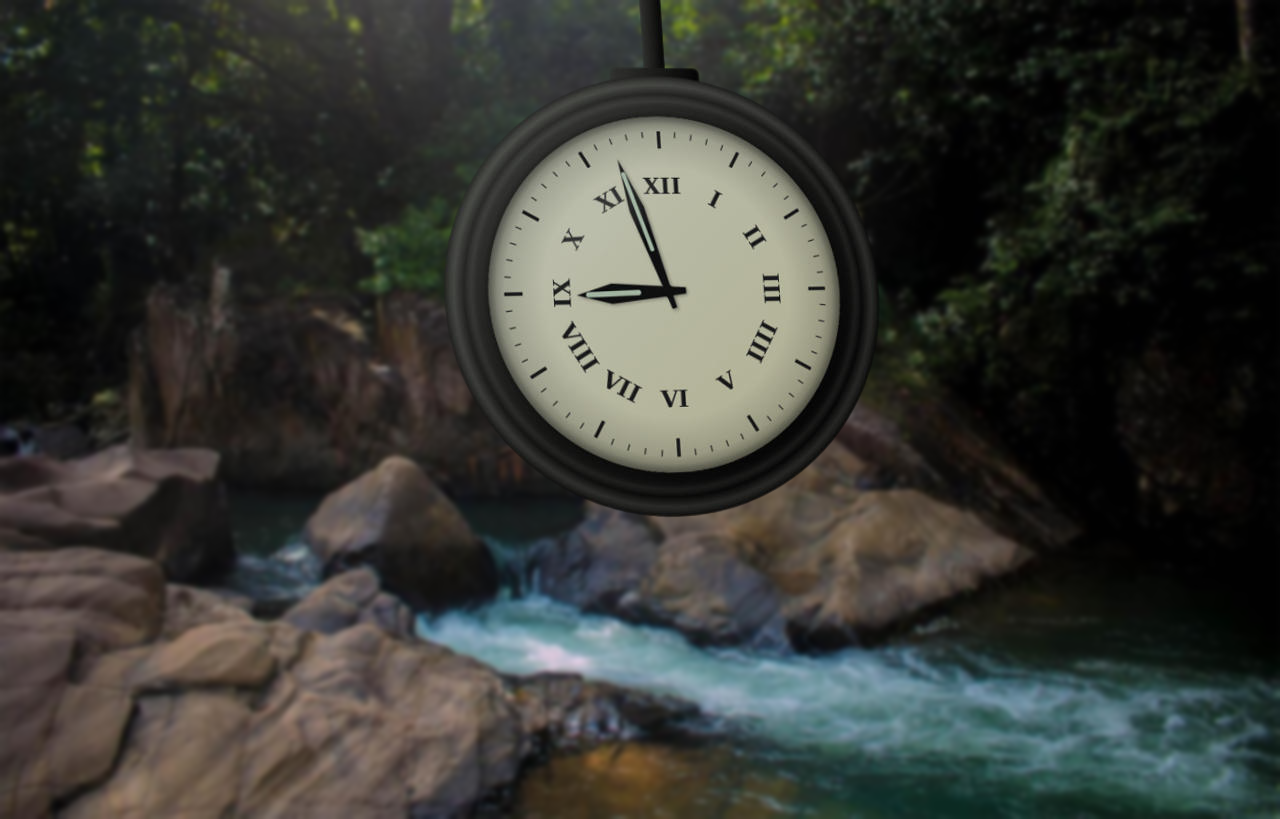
**8:57**
